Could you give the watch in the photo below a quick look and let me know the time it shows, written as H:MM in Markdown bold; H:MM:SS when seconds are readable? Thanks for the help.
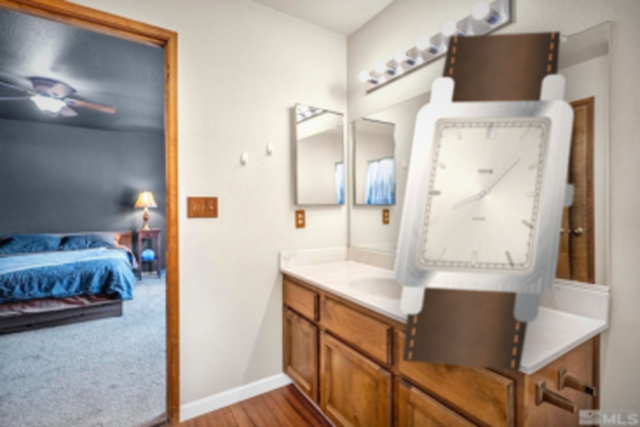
**8:07**
